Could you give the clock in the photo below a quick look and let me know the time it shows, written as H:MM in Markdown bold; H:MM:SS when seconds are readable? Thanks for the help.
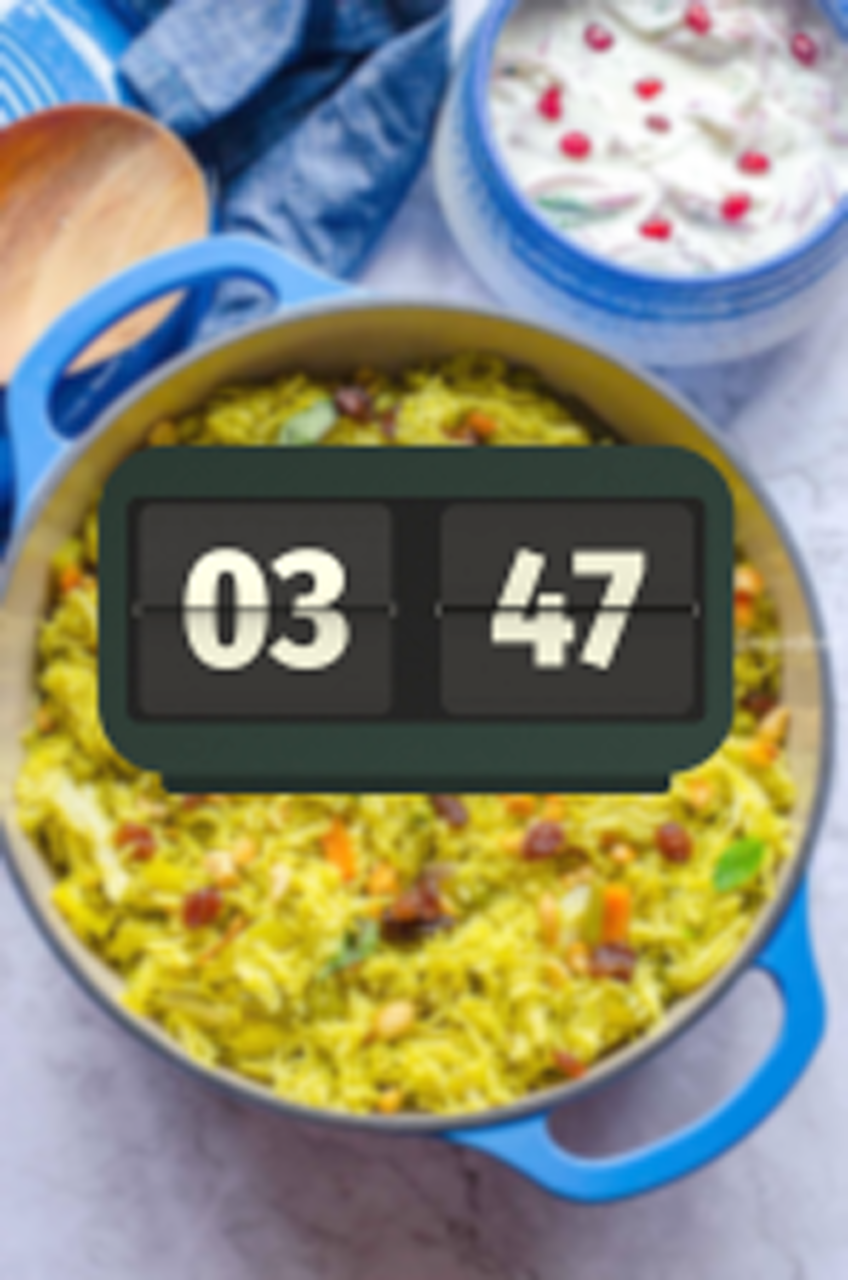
**3:47**
